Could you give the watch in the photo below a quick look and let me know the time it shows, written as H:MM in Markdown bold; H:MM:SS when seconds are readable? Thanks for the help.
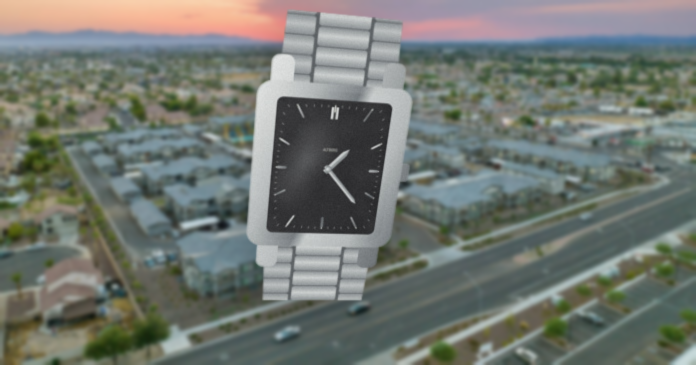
**1:23**
